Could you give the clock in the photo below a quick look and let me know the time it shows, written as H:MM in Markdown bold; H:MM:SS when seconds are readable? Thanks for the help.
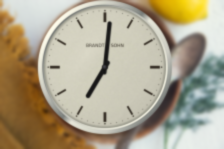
**7:01**
